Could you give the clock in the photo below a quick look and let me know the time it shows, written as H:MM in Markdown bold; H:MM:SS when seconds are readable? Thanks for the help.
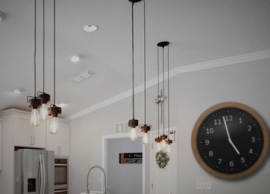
**4:58**
